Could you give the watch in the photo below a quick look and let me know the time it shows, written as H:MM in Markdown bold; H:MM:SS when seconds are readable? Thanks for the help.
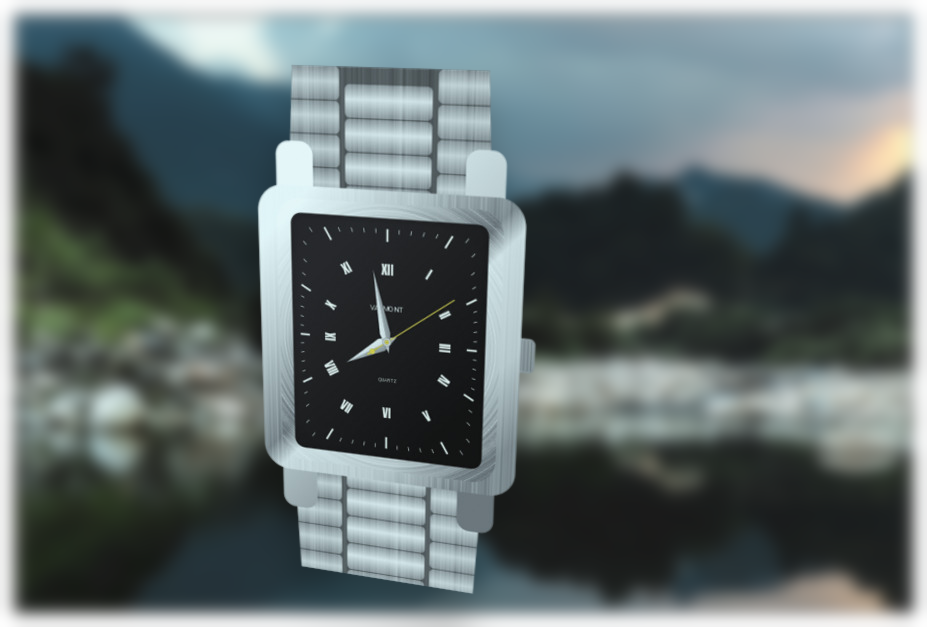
**7:58:09**
